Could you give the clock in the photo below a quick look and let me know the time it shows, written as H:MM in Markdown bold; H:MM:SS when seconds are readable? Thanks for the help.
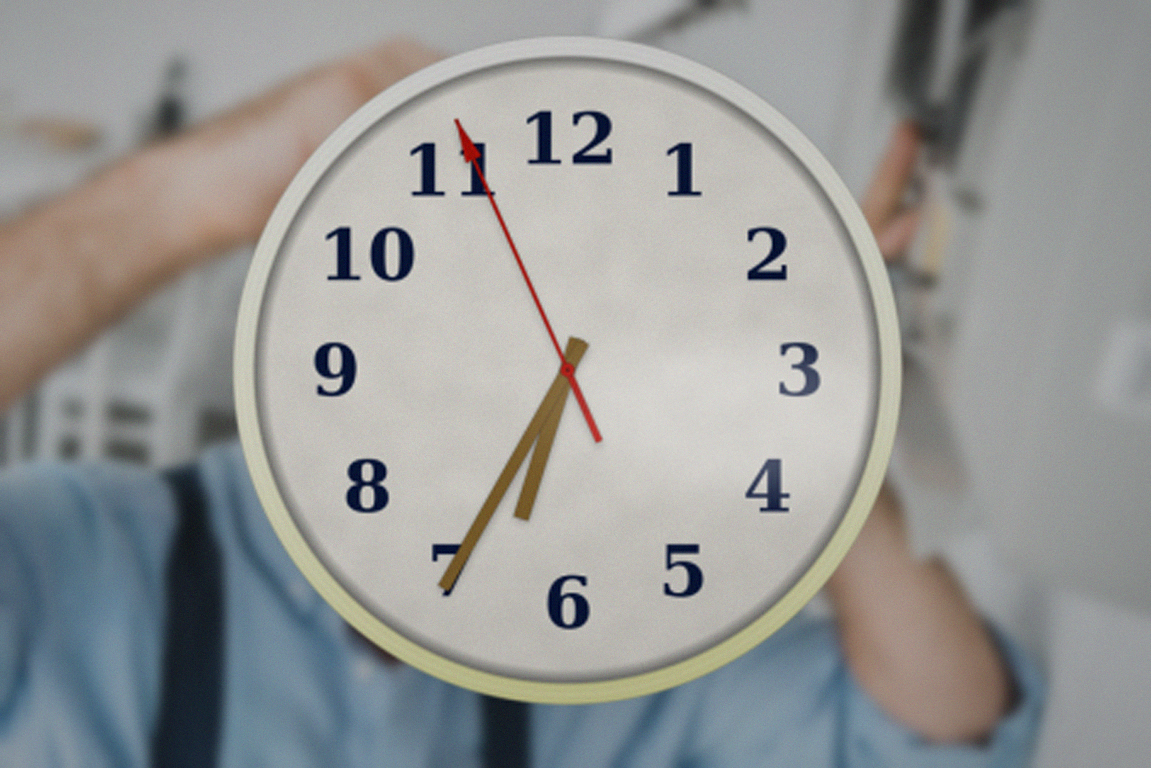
**6:34:56**
